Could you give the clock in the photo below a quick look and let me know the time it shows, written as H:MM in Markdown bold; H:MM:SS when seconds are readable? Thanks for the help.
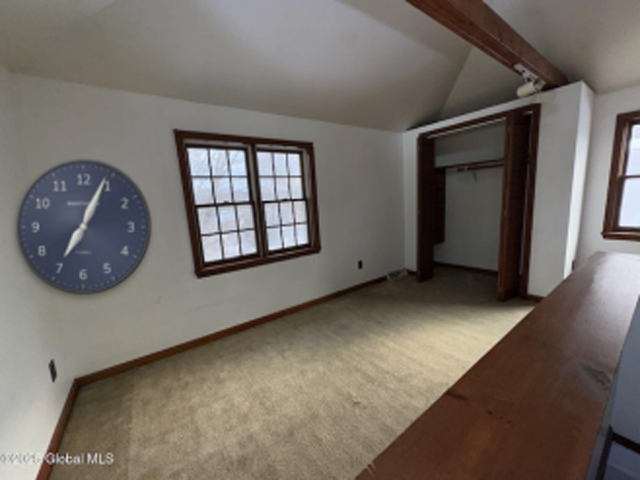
**7:04**
